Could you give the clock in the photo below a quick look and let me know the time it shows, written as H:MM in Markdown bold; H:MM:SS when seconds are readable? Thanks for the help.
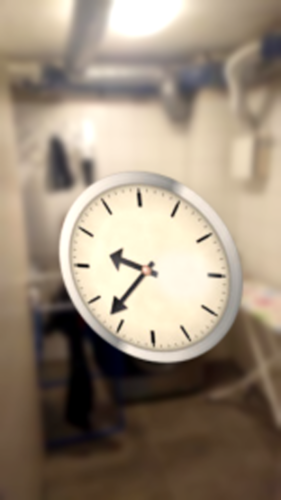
**9:37**
